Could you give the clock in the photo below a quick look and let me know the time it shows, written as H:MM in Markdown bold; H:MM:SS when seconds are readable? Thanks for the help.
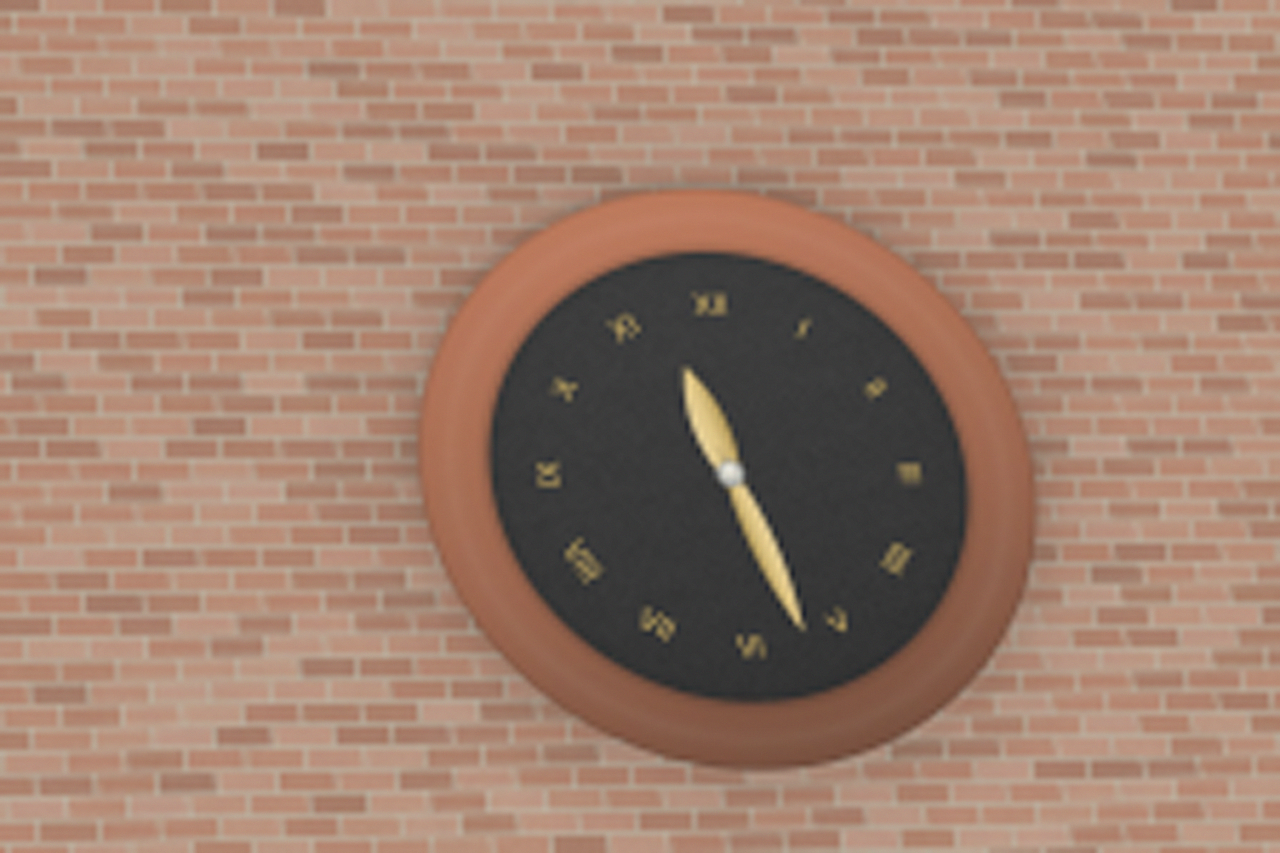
**11:27**
